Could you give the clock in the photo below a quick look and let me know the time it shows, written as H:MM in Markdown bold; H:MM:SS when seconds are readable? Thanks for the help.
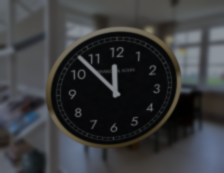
**11:53**
